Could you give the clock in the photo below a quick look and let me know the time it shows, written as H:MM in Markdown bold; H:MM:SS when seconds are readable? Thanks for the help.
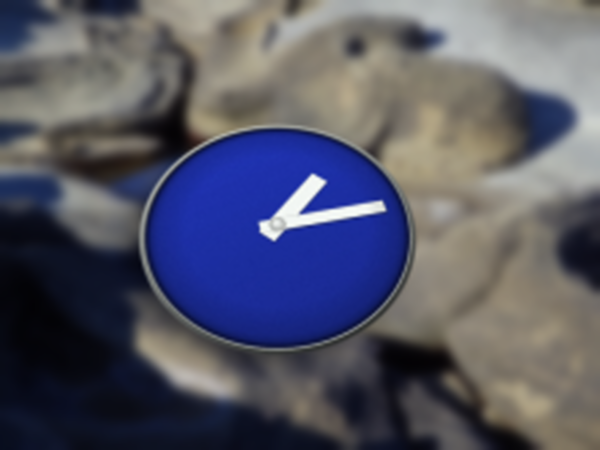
**1:13**
